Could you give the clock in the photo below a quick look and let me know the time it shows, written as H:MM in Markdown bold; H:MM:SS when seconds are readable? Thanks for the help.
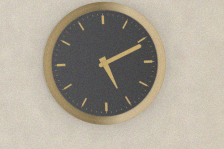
**5:11**
